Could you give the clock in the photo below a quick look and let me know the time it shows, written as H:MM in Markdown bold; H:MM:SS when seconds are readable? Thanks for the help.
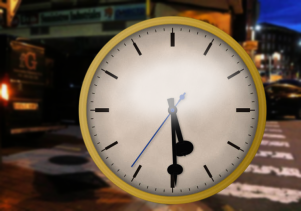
**5:29:36**
